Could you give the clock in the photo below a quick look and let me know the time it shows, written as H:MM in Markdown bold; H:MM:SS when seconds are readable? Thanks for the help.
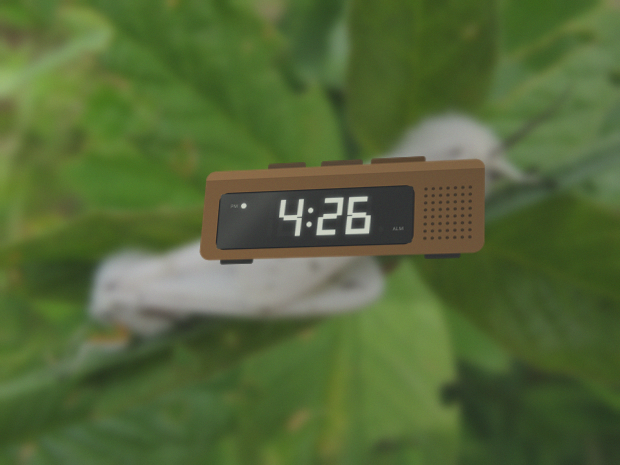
**4:26**
